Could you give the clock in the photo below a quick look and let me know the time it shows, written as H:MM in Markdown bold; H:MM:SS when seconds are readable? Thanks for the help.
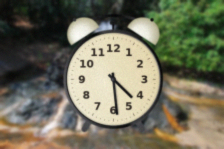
**4:29**
